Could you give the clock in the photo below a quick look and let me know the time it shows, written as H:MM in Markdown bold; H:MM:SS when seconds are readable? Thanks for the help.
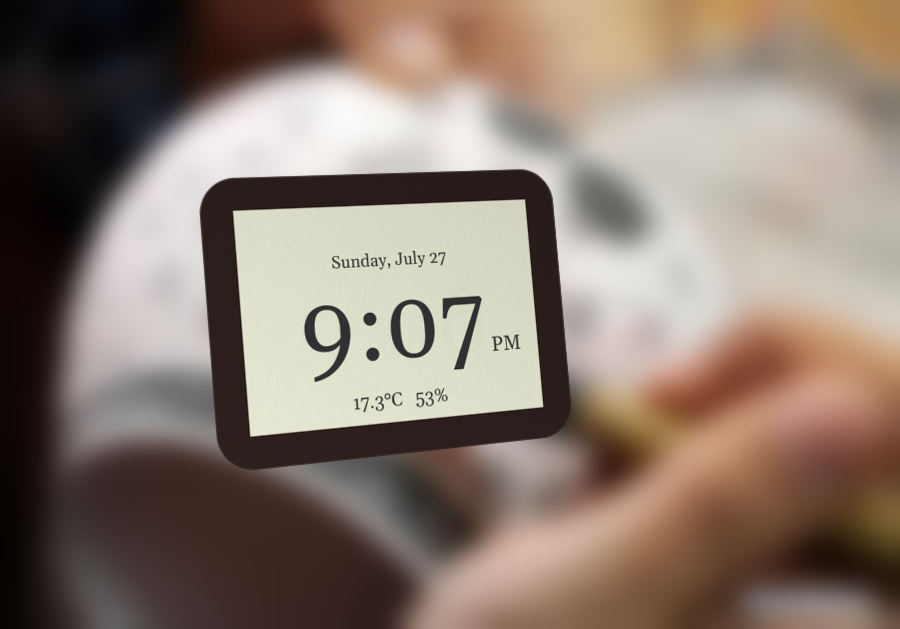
**9:07**
